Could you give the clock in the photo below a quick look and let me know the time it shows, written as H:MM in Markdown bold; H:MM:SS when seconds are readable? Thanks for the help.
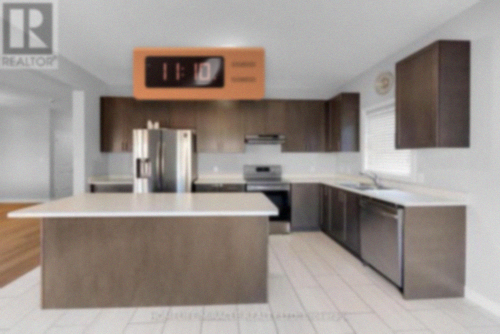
**11:10**
